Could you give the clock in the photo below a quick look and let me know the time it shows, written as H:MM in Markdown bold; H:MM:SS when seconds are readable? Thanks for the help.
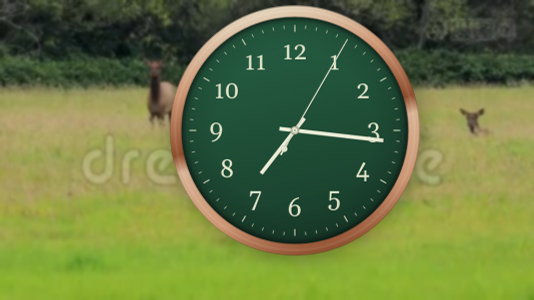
**7:16:05**
